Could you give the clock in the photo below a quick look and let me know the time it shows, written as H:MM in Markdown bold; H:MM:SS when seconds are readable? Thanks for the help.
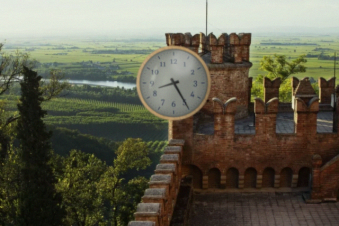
**8:25**
